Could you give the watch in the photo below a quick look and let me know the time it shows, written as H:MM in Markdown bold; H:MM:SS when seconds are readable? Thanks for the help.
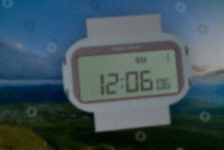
**12:06**
